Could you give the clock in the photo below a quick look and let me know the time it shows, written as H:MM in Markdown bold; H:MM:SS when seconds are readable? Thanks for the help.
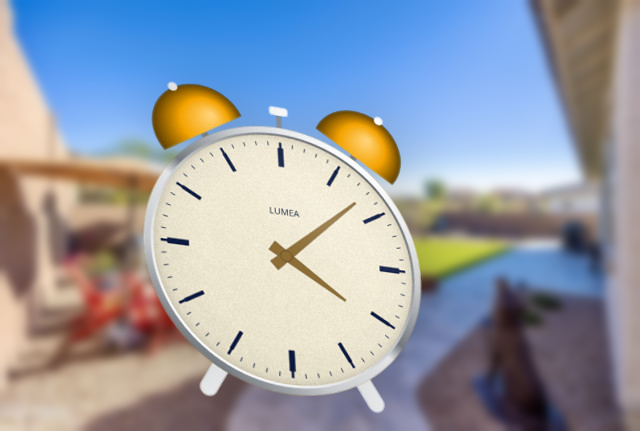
**4:08**
